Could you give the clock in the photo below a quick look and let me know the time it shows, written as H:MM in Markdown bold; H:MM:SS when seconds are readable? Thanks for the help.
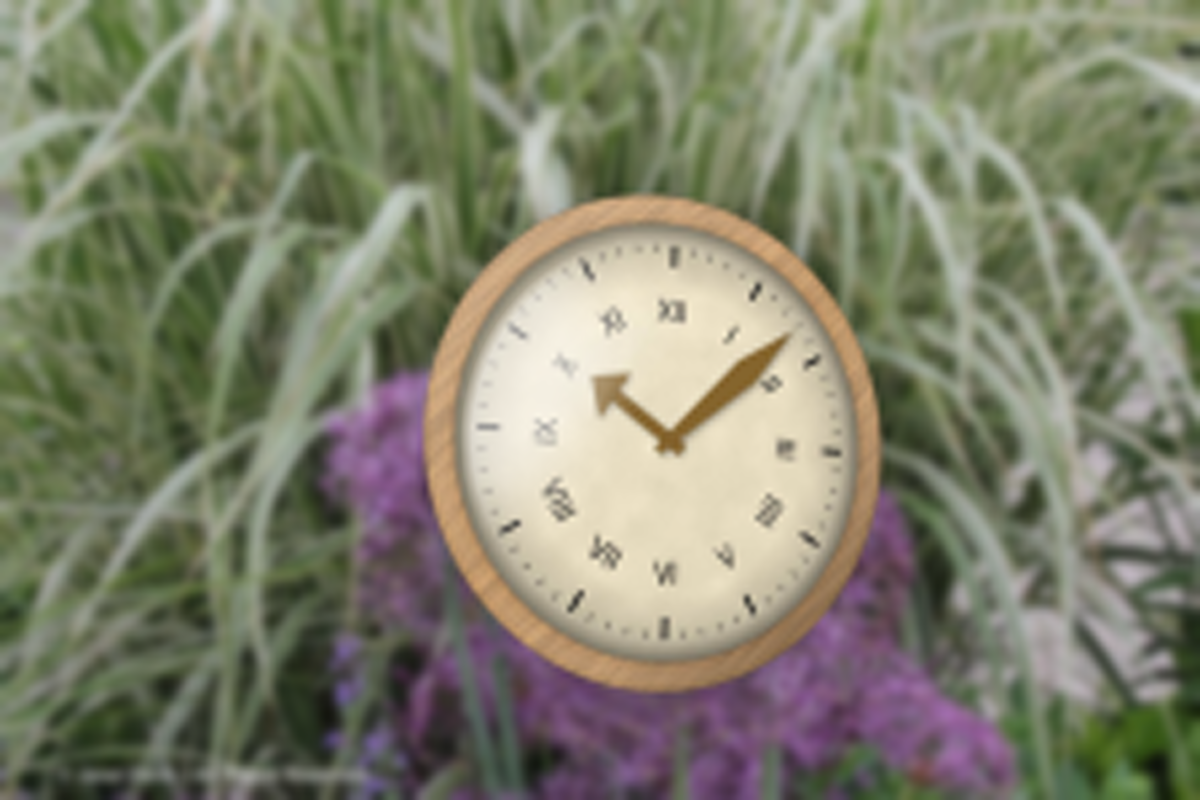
**10:08**
